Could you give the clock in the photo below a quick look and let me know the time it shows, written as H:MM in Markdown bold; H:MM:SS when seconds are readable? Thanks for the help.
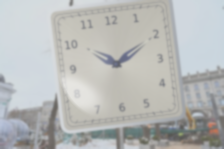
**10:10**
